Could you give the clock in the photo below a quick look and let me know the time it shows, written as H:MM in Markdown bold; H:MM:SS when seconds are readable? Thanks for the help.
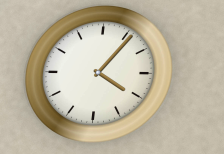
**4:06**
